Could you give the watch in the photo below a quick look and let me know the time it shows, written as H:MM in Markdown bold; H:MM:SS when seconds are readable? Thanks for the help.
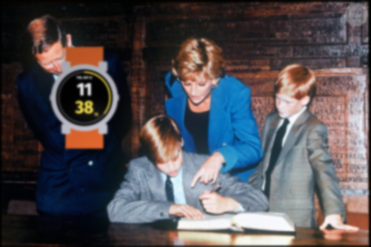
**11:38**
